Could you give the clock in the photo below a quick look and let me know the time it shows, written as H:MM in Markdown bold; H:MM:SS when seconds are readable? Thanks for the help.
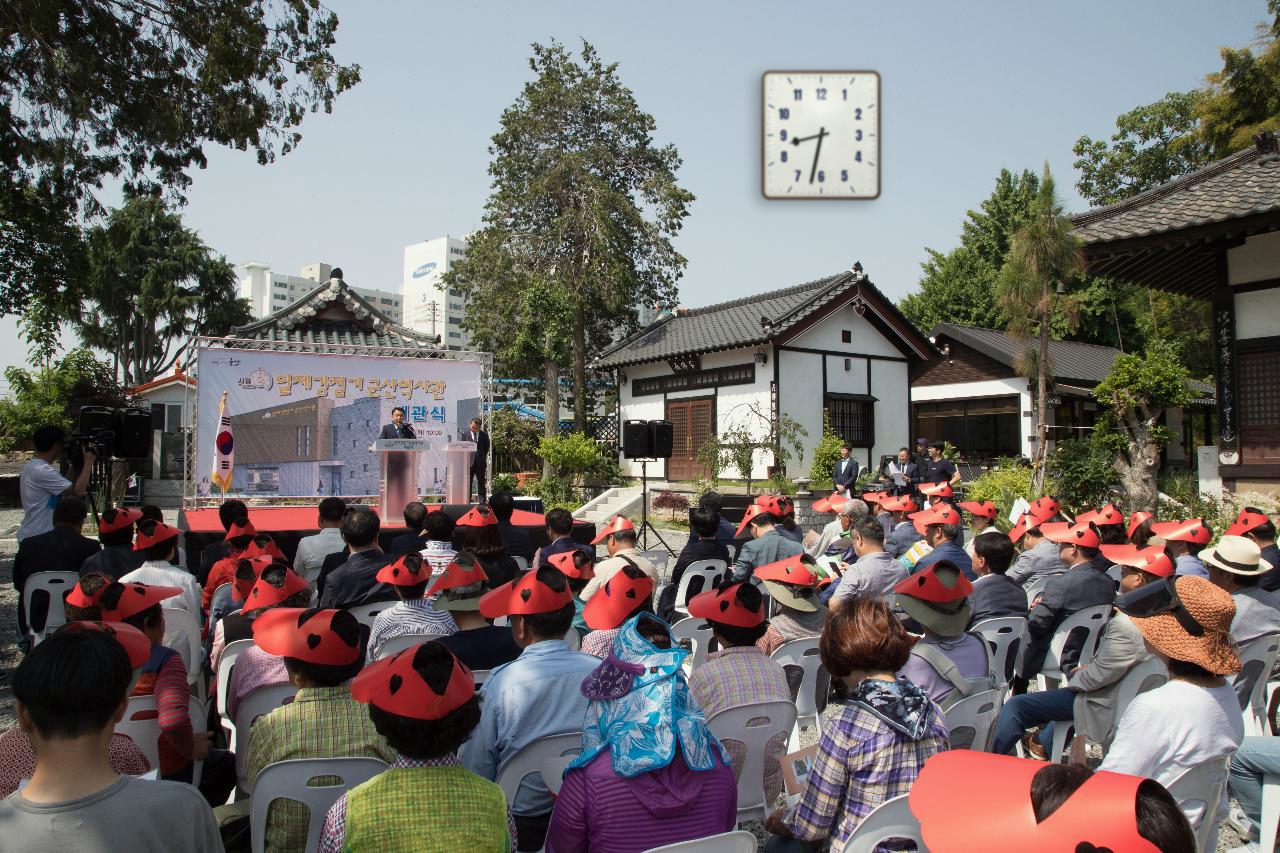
**8:32**
